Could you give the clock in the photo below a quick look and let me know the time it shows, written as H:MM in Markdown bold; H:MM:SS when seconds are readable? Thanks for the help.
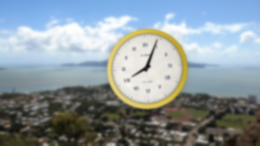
**8:04**
